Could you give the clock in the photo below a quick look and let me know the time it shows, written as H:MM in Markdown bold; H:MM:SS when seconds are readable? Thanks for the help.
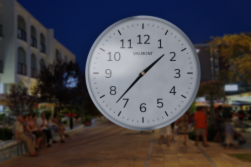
**1:37**
